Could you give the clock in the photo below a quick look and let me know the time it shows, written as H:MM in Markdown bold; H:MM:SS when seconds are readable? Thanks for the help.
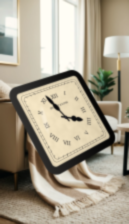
**3:57**
